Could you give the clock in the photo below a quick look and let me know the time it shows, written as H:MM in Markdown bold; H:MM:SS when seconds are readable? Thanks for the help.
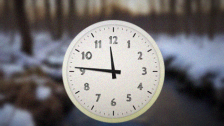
**11:46**
